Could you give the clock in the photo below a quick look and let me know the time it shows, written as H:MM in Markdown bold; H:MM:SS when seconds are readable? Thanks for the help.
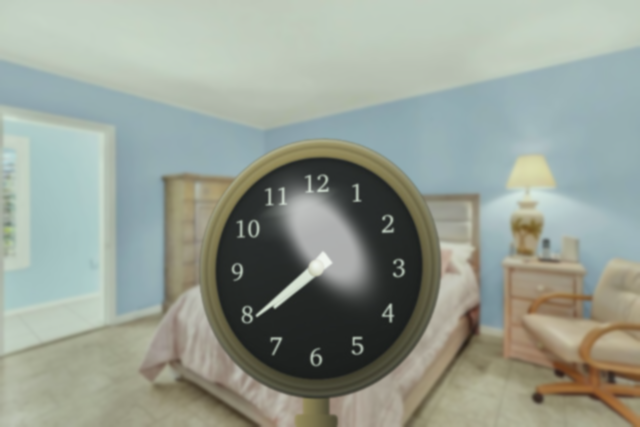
**7:39**
